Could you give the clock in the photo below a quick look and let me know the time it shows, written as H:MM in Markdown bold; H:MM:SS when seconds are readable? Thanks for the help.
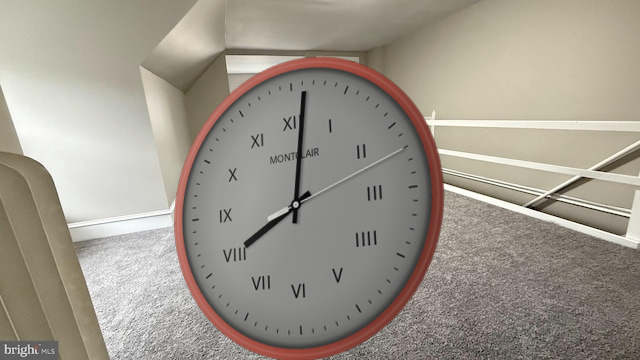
**8:01:12**
